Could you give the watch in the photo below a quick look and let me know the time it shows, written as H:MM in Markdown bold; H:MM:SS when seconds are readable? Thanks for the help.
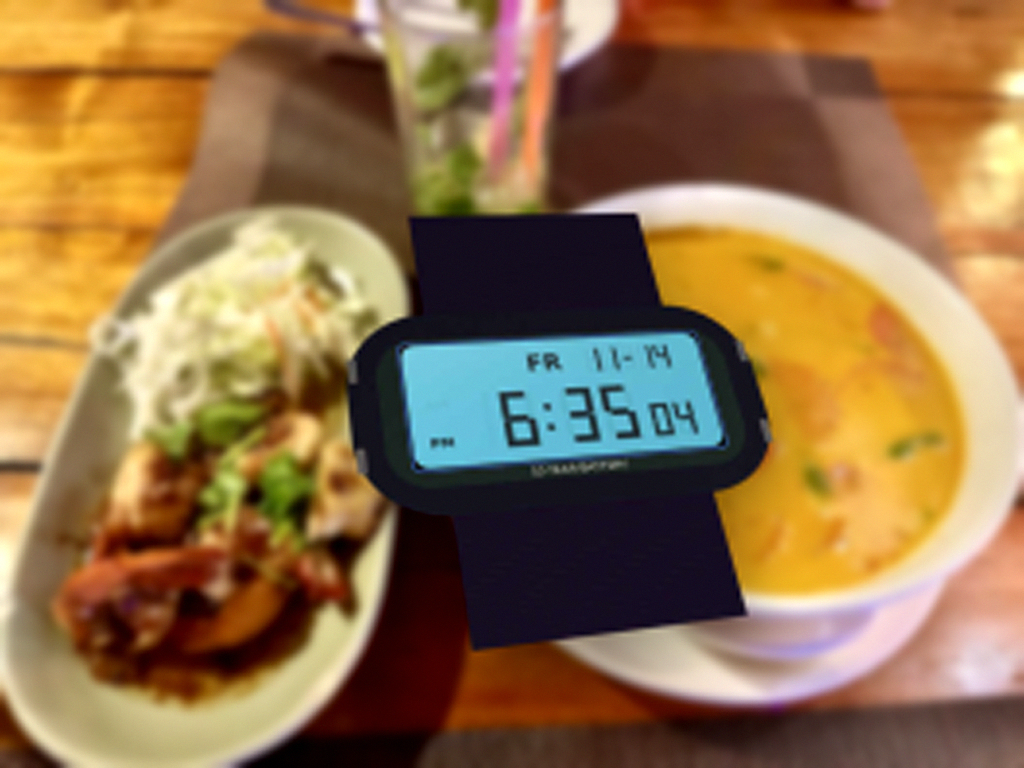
**6:35:04**
